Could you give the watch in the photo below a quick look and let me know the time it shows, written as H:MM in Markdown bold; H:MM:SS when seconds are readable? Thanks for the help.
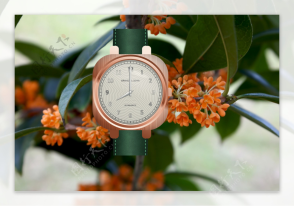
**8:00**
